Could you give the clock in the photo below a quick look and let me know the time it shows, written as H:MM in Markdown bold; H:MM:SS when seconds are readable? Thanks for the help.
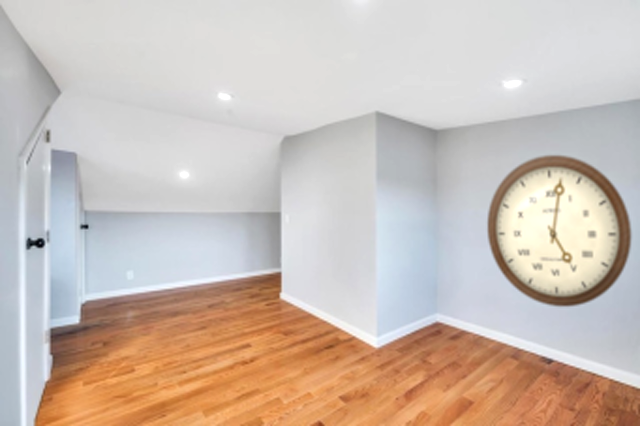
**5:02**
